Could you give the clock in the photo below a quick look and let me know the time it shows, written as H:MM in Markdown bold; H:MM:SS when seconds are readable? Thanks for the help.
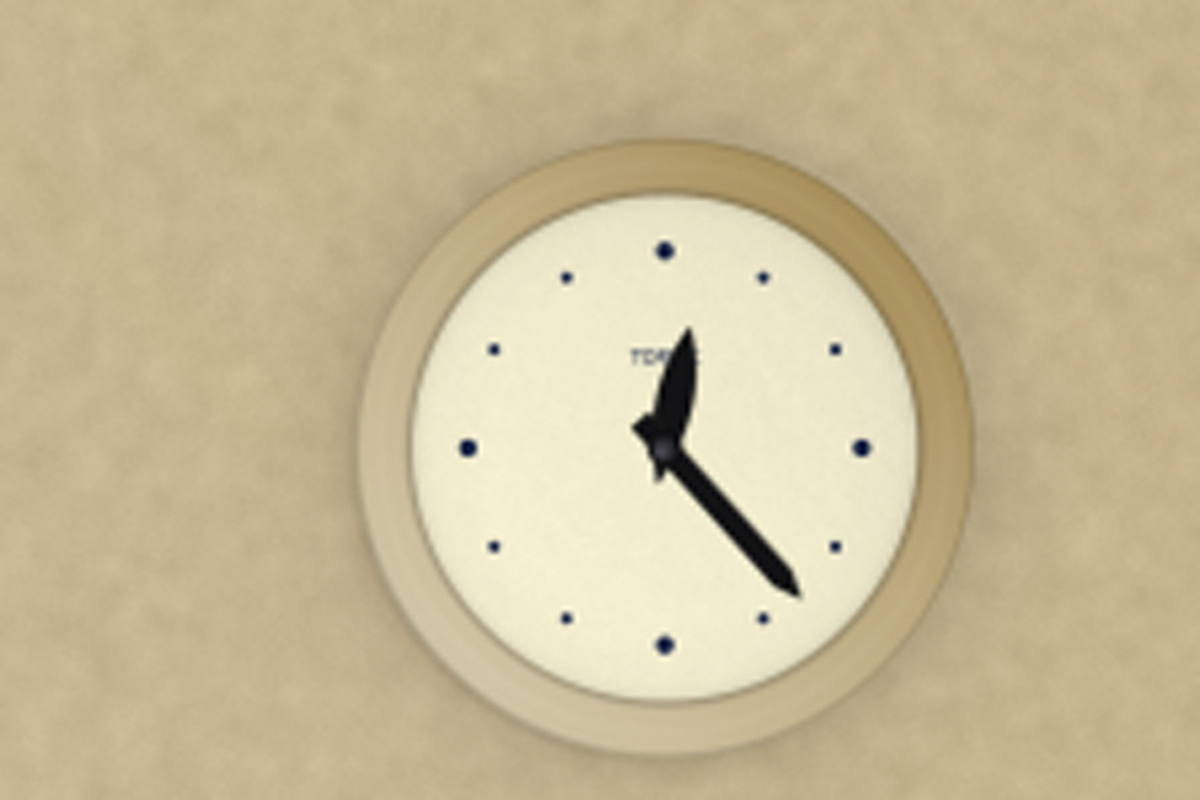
**12:23**
